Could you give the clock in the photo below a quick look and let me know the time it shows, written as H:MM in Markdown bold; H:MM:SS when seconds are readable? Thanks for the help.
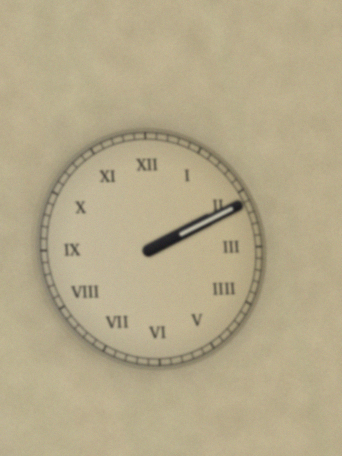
**2:11**
